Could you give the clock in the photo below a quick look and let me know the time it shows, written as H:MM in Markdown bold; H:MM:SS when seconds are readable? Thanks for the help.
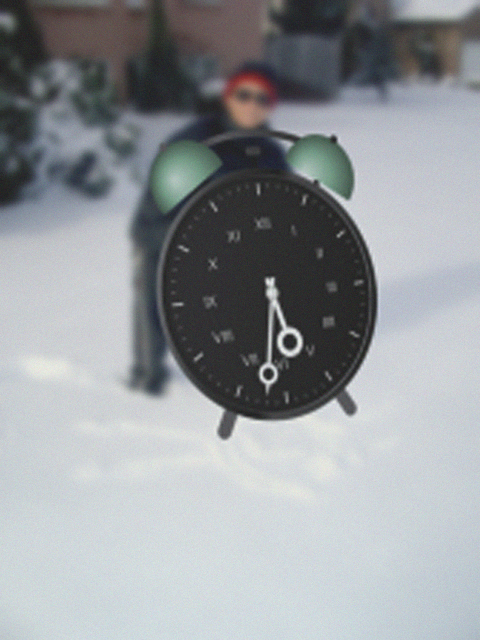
**5:32**
